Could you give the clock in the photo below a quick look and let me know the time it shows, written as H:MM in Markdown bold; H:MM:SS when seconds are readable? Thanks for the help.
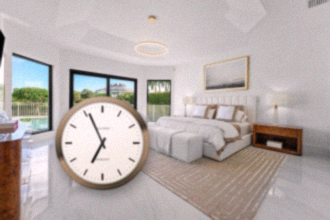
**6:56**
